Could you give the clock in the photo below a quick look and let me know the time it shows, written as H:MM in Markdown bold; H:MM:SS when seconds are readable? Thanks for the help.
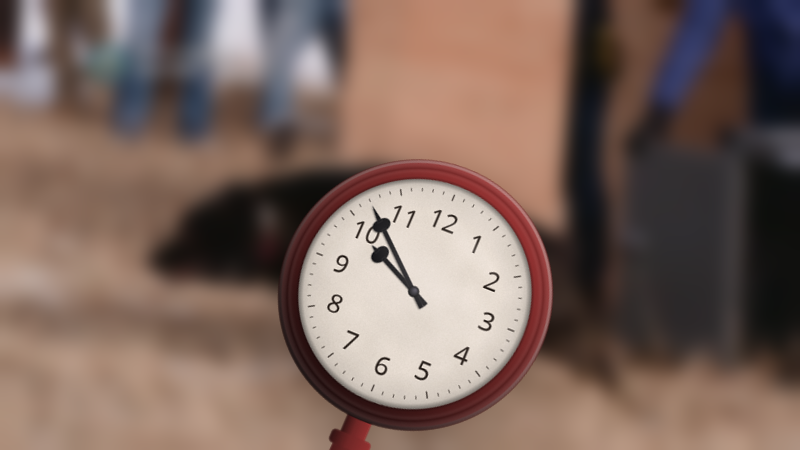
**9:52**
